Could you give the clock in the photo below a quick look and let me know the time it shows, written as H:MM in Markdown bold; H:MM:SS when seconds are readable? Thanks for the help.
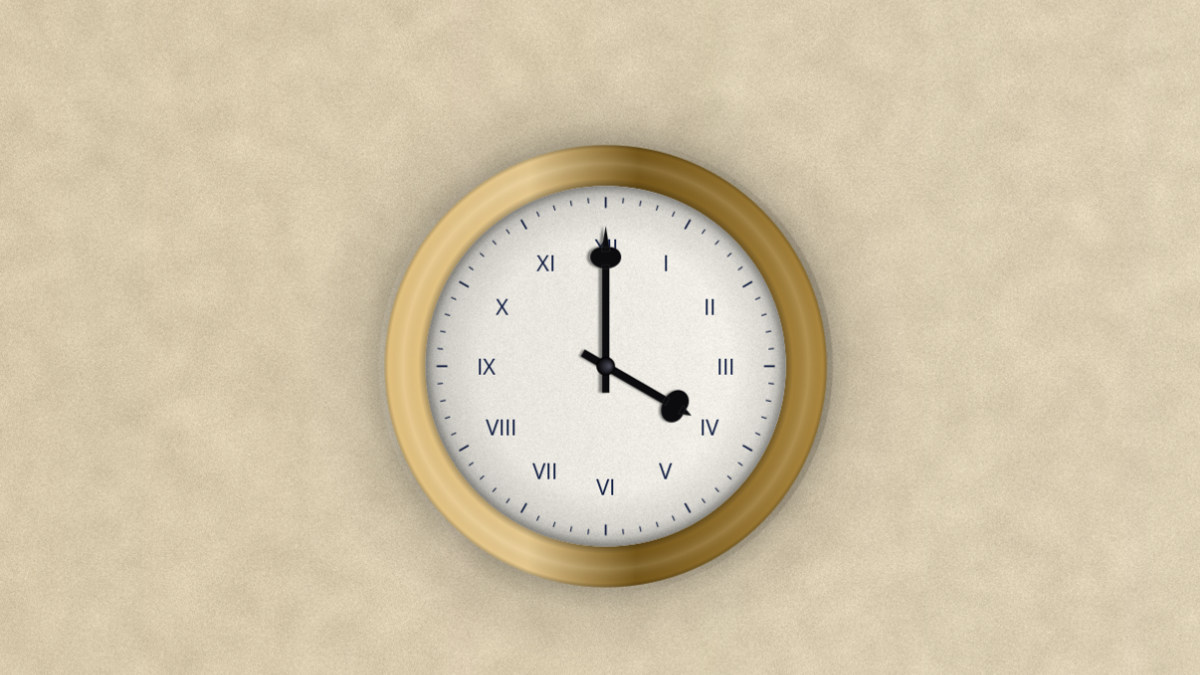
**4:00**
